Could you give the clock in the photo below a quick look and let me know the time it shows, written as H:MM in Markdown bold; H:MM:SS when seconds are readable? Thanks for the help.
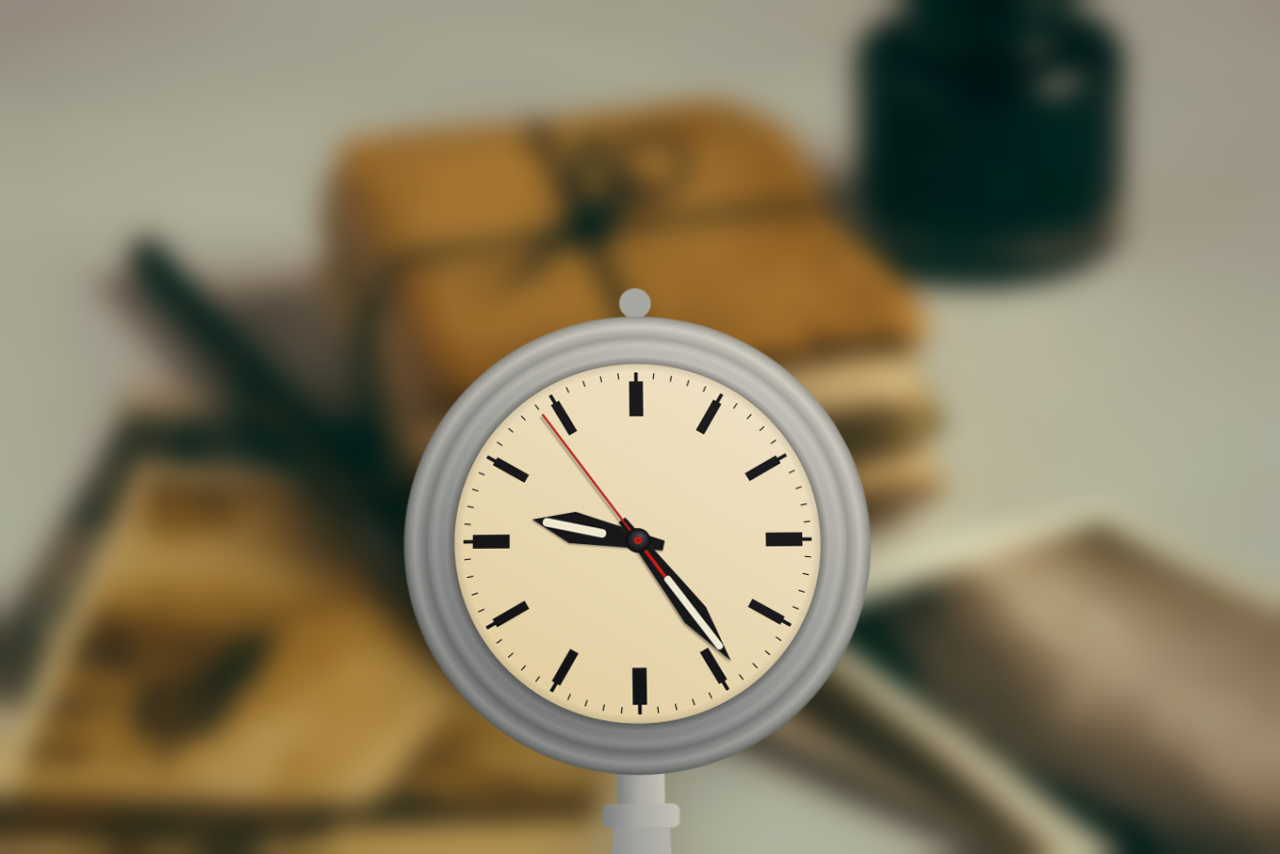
**9:23:54**
